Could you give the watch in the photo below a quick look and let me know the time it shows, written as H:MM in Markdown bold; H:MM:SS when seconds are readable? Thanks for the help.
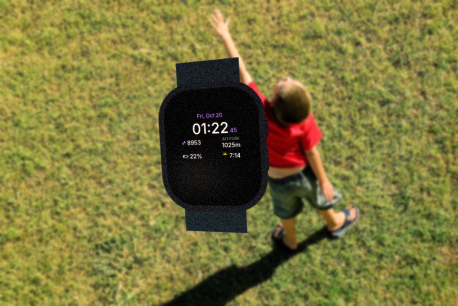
**1:22**
